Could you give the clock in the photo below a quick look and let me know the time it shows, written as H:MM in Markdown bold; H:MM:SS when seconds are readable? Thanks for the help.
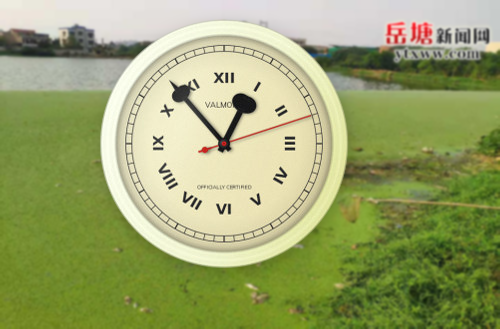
**12:53:12**
